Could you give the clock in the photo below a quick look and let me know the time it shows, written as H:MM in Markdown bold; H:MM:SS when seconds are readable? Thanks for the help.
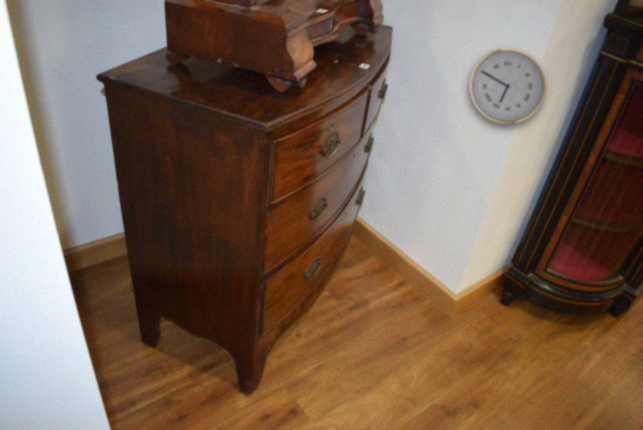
**6:50**
